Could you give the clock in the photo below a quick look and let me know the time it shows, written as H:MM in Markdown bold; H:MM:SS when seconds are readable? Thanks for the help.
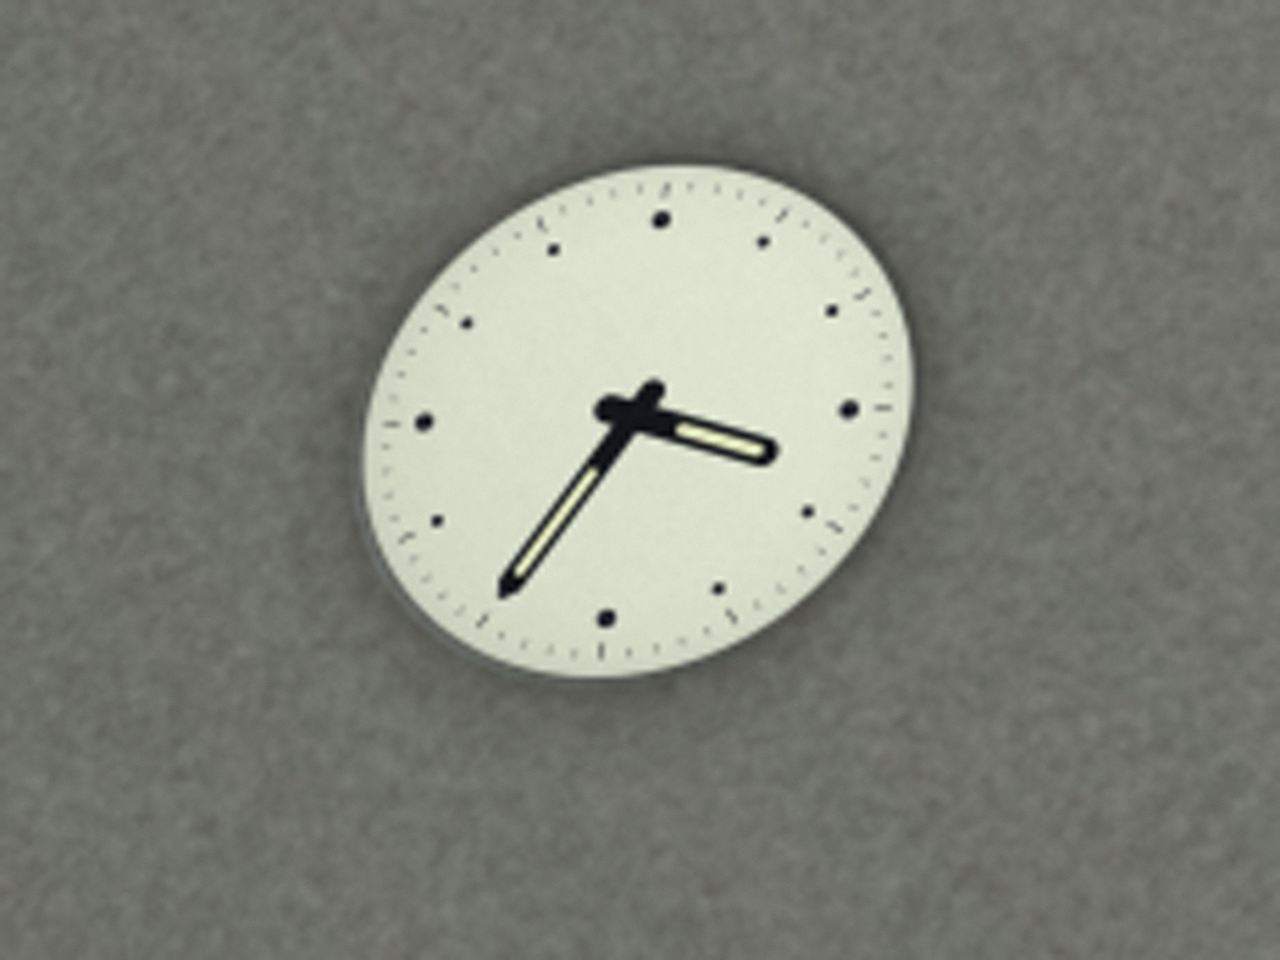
**3:35**
